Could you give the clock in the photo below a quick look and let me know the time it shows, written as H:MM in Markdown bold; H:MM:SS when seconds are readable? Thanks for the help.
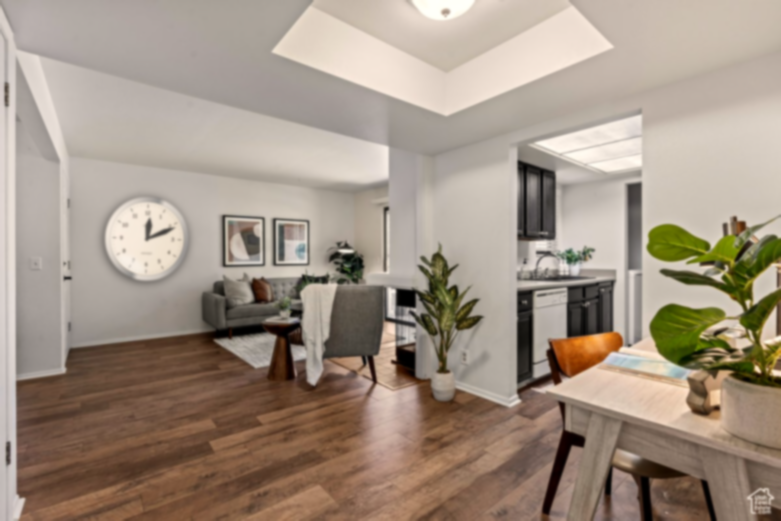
**12:11**
